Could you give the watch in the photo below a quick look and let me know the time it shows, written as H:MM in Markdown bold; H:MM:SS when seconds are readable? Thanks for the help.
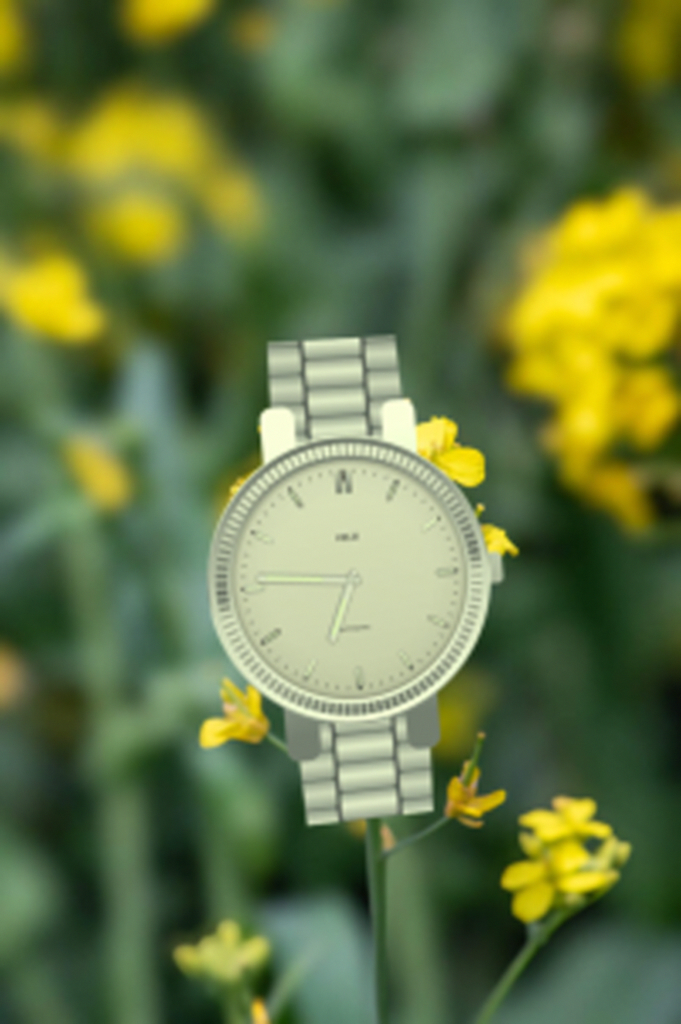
**6:46**
